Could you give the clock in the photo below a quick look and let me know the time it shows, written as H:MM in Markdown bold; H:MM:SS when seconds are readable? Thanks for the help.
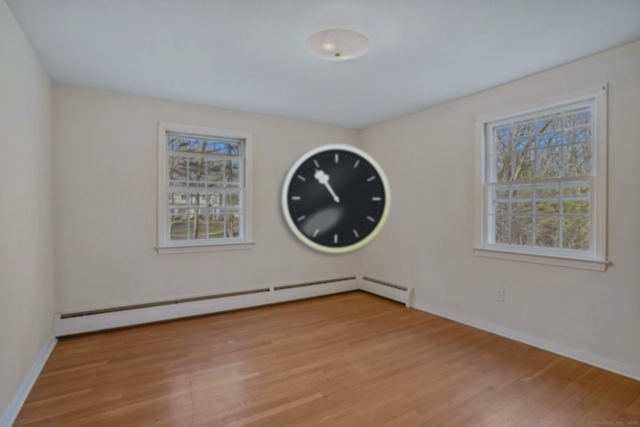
**10:54**
